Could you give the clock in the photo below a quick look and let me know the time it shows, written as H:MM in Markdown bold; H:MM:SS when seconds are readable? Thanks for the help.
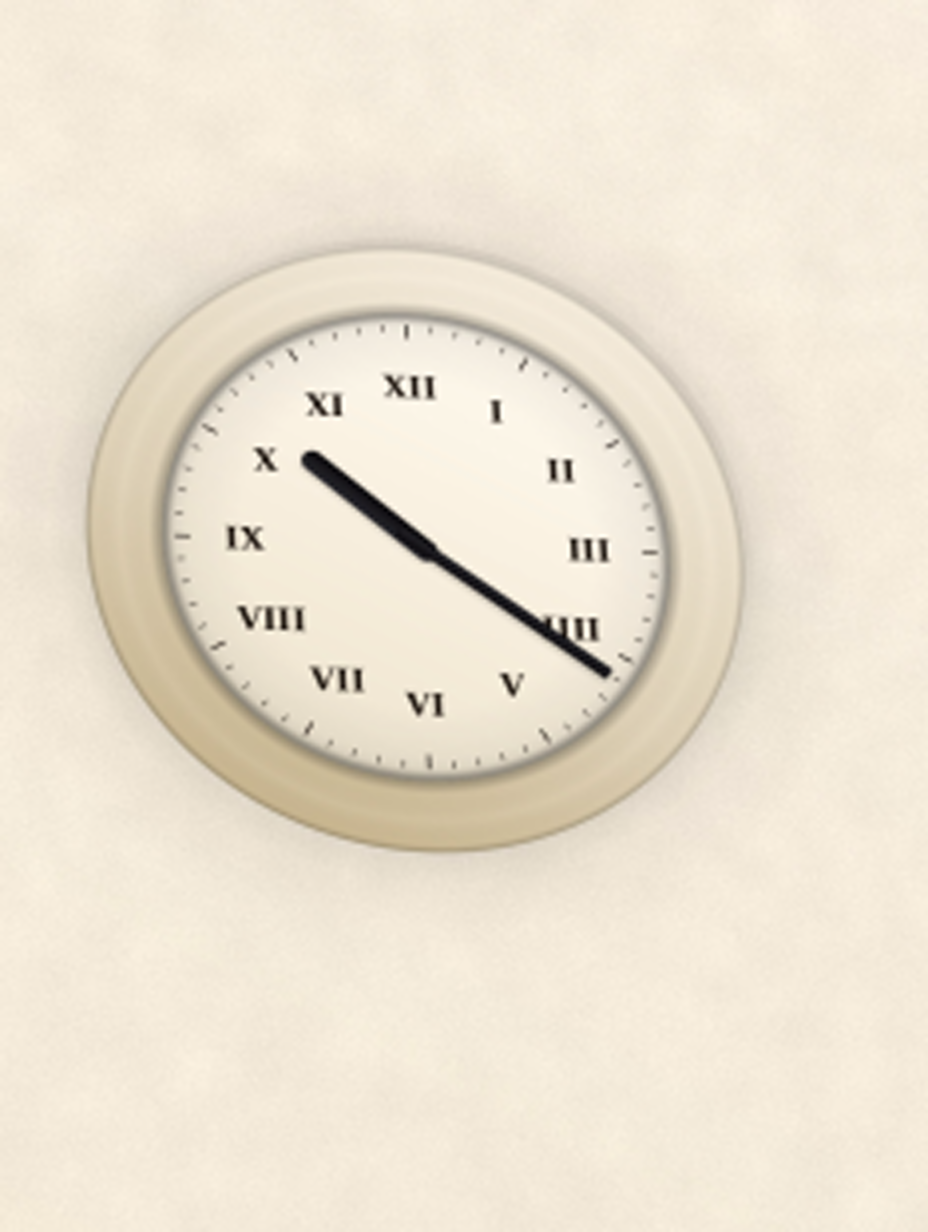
**10:21**
